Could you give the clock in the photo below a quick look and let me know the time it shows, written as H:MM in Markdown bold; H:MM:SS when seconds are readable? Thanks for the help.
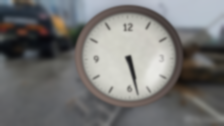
**5:28**
